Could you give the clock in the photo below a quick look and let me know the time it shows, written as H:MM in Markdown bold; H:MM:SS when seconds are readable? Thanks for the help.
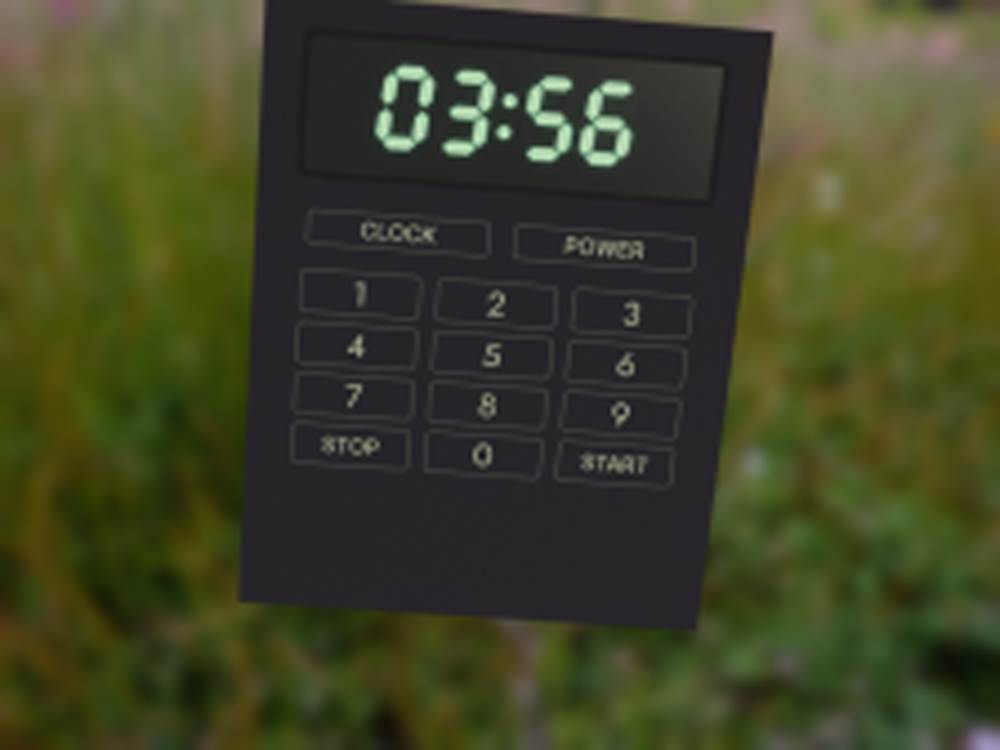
**3:56**
